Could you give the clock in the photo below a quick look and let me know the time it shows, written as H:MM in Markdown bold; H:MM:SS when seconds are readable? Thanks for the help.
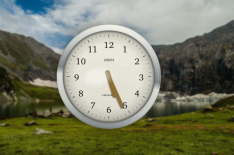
**5:26**
